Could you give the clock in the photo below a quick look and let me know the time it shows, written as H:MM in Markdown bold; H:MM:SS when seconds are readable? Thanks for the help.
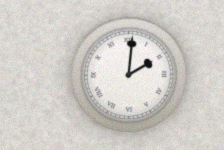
**2:01**
